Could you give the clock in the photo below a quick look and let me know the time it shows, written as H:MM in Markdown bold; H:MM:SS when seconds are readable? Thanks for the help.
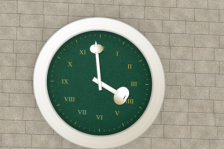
**3:59**
